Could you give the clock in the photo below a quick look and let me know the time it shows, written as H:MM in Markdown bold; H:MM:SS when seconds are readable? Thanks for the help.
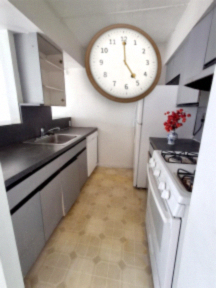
**5:00**
